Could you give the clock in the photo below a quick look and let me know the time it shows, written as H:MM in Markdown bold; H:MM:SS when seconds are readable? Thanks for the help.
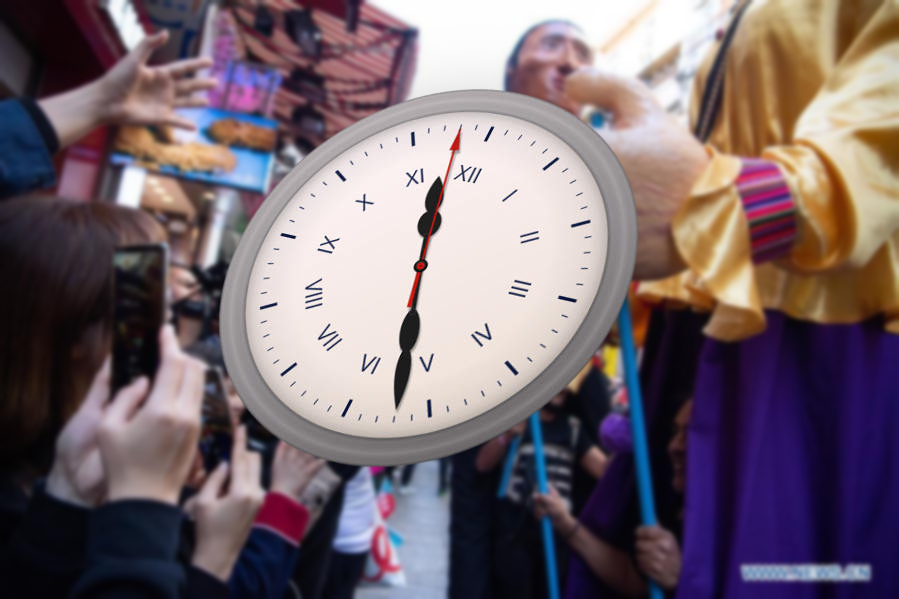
**11:26:58**
